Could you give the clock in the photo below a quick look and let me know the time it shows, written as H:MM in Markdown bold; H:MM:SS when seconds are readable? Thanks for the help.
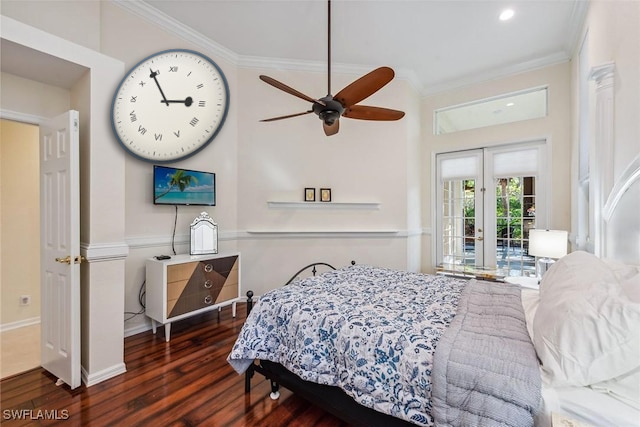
**2:54**
